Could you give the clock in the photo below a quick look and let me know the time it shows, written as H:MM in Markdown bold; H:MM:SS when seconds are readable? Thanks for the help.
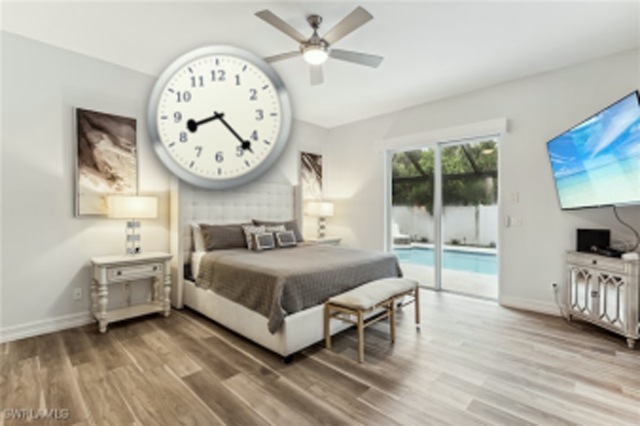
**8:23**
